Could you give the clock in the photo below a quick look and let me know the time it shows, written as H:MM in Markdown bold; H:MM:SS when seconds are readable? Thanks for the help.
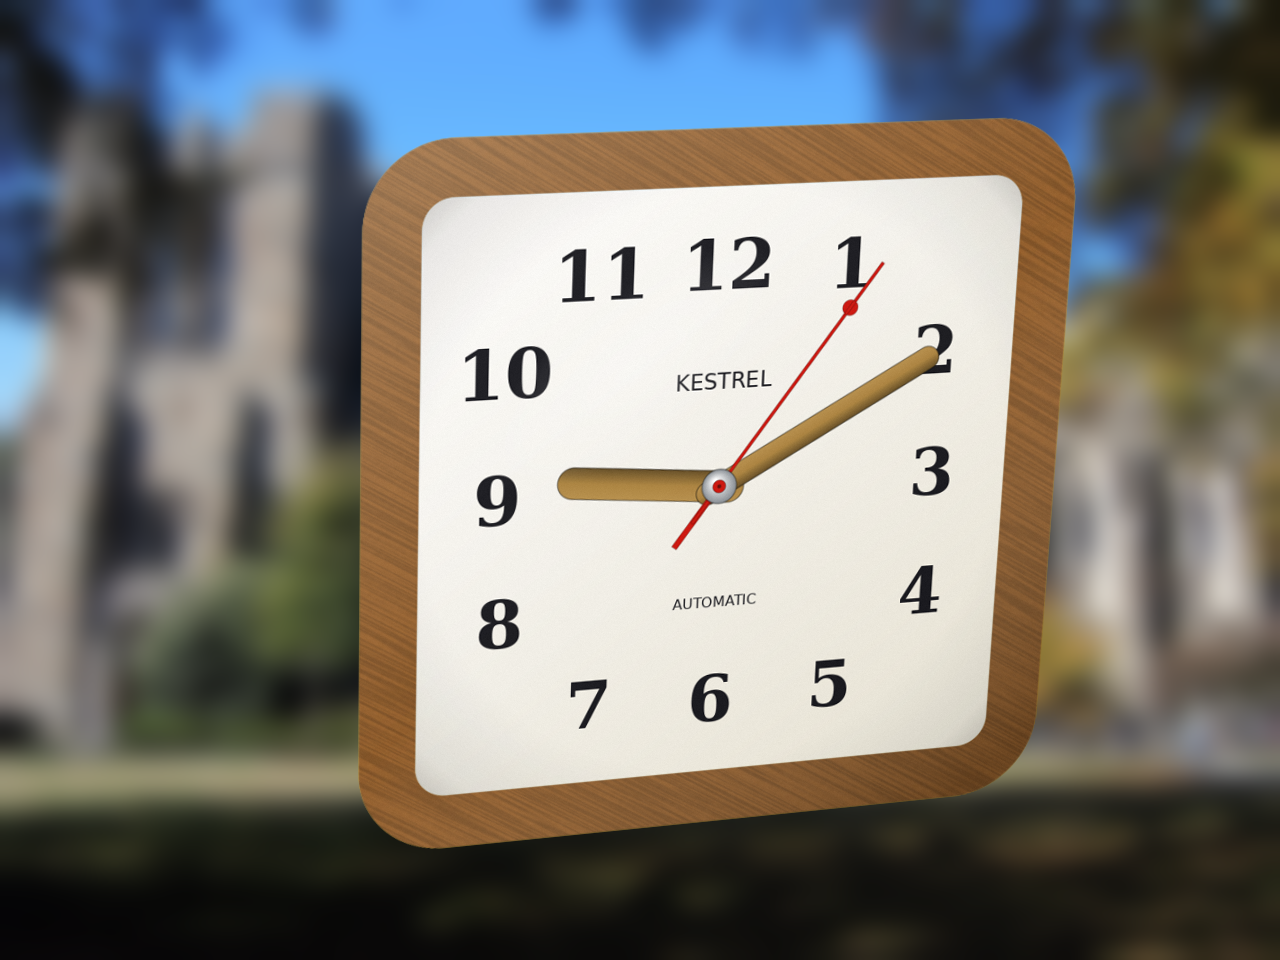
**9:10:06**
